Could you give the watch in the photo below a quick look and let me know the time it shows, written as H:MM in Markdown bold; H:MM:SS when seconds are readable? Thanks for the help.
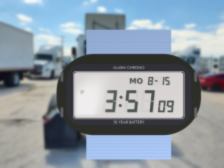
**3:57:09**
